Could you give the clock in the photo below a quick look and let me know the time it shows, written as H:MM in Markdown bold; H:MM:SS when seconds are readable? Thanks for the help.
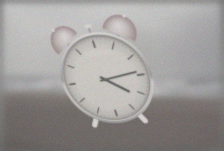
**4:14**
